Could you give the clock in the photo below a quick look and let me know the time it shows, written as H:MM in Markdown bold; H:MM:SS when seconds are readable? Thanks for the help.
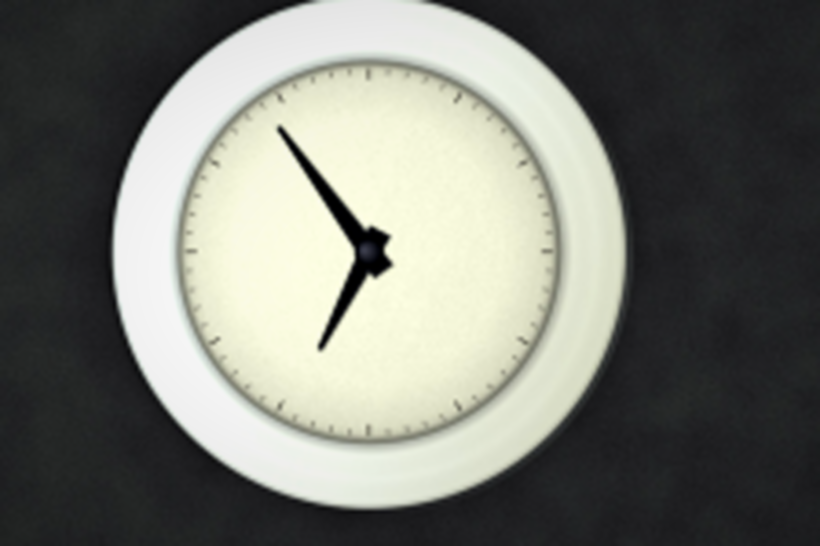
**6:54**
